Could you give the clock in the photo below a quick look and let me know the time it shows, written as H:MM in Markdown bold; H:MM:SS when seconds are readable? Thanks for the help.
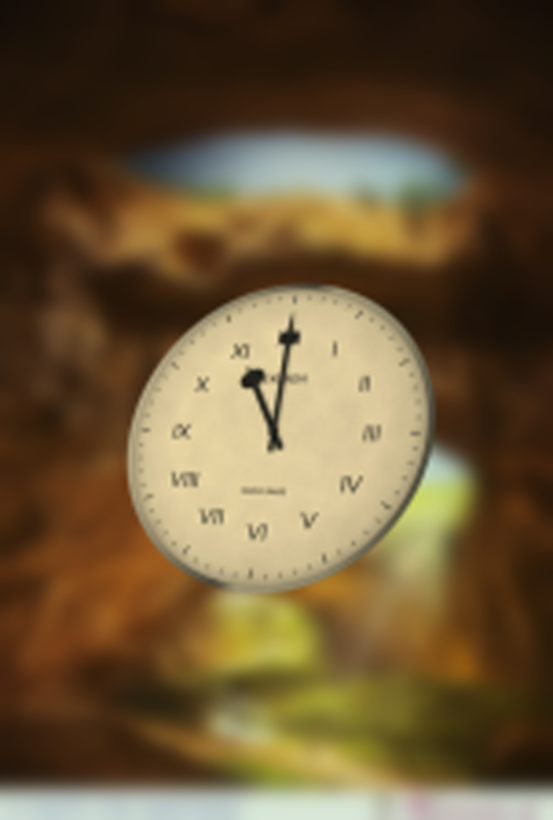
**11:00**
